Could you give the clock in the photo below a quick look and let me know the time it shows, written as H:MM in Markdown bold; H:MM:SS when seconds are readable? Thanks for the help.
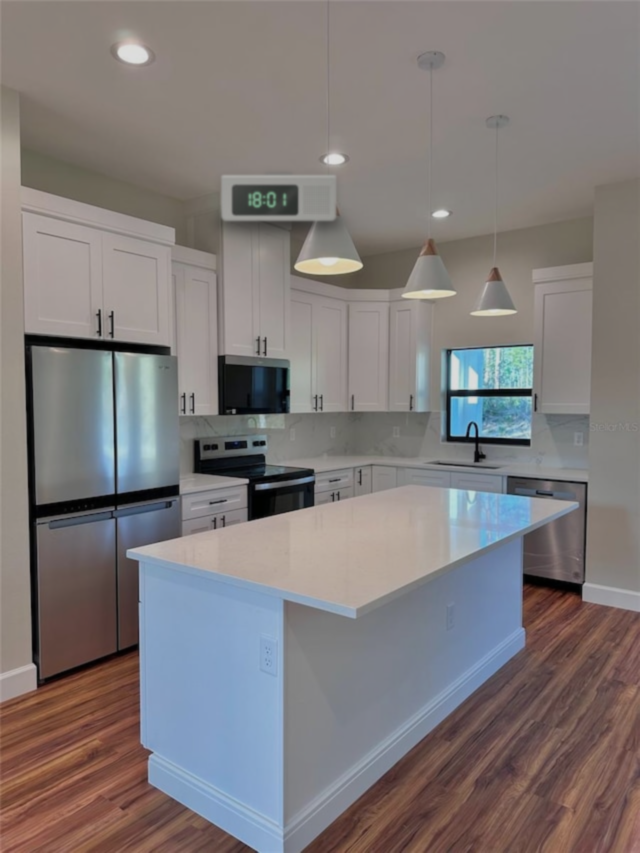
**18:01**
